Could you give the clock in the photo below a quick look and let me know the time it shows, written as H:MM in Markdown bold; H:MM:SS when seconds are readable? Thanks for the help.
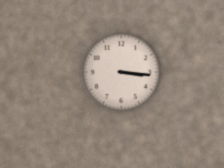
**3:16**
